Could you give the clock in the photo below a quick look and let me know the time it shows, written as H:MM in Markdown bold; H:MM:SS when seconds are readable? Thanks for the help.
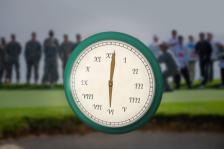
**6:01**
